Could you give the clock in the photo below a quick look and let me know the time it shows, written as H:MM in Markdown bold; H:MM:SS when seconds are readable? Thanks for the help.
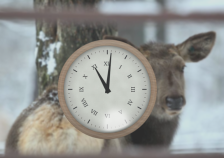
**11:01**
